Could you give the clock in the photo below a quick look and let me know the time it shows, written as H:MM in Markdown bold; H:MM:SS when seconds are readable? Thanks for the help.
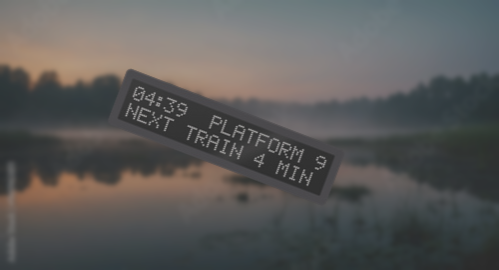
**4:39**
